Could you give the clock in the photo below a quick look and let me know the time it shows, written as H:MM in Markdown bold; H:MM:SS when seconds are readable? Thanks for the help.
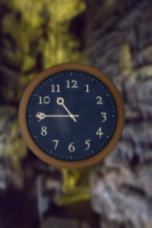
**10:45**
